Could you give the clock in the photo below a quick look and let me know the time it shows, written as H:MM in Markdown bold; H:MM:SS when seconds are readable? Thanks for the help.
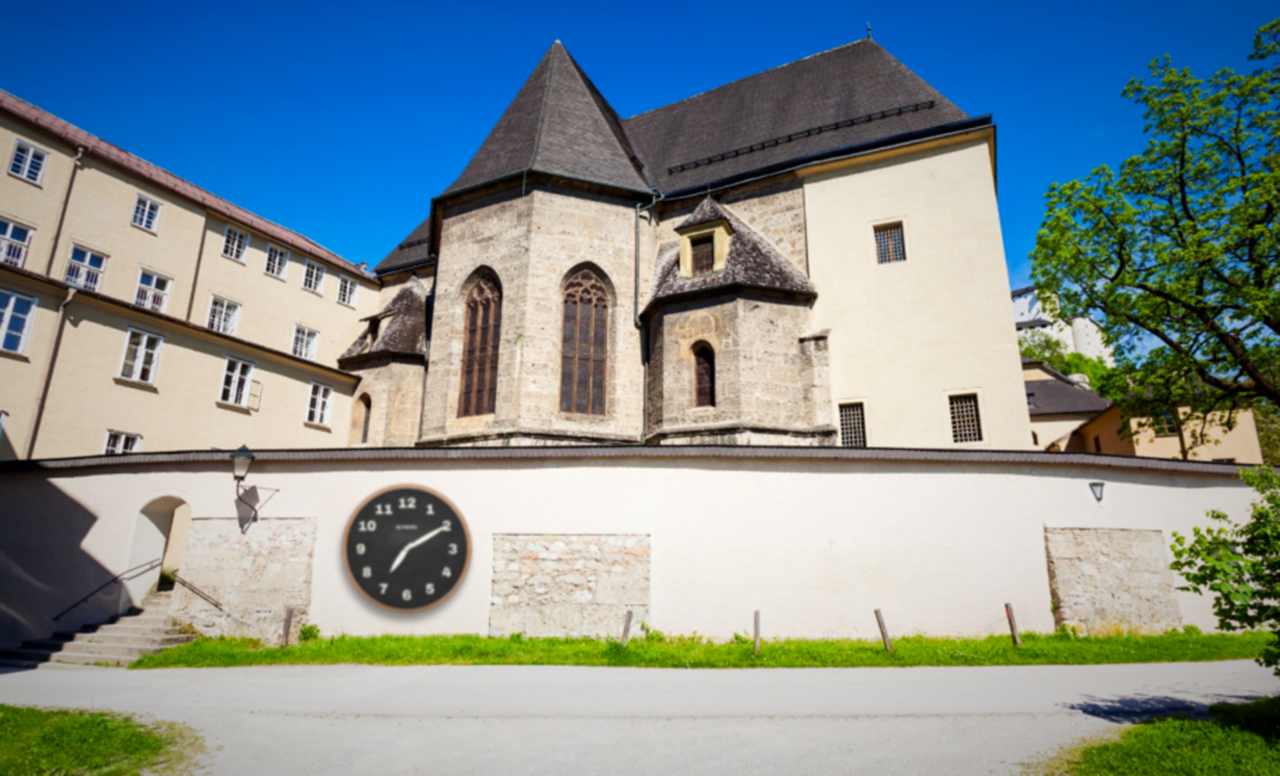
**7:10**
